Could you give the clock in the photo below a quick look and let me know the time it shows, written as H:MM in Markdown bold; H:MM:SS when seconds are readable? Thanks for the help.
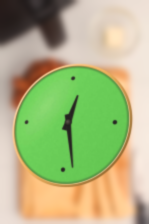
**12:28**
